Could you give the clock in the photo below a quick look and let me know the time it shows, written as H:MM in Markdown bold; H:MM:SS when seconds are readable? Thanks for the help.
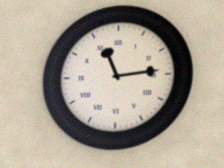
**11:14**
